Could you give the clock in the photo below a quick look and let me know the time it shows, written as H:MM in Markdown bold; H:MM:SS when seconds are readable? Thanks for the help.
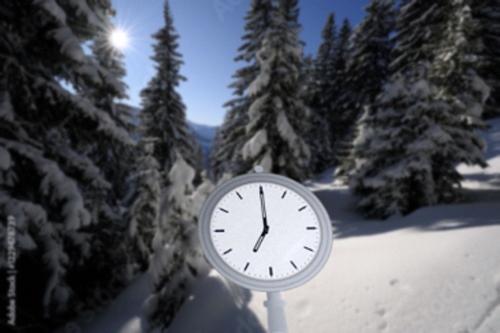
**7:00**
